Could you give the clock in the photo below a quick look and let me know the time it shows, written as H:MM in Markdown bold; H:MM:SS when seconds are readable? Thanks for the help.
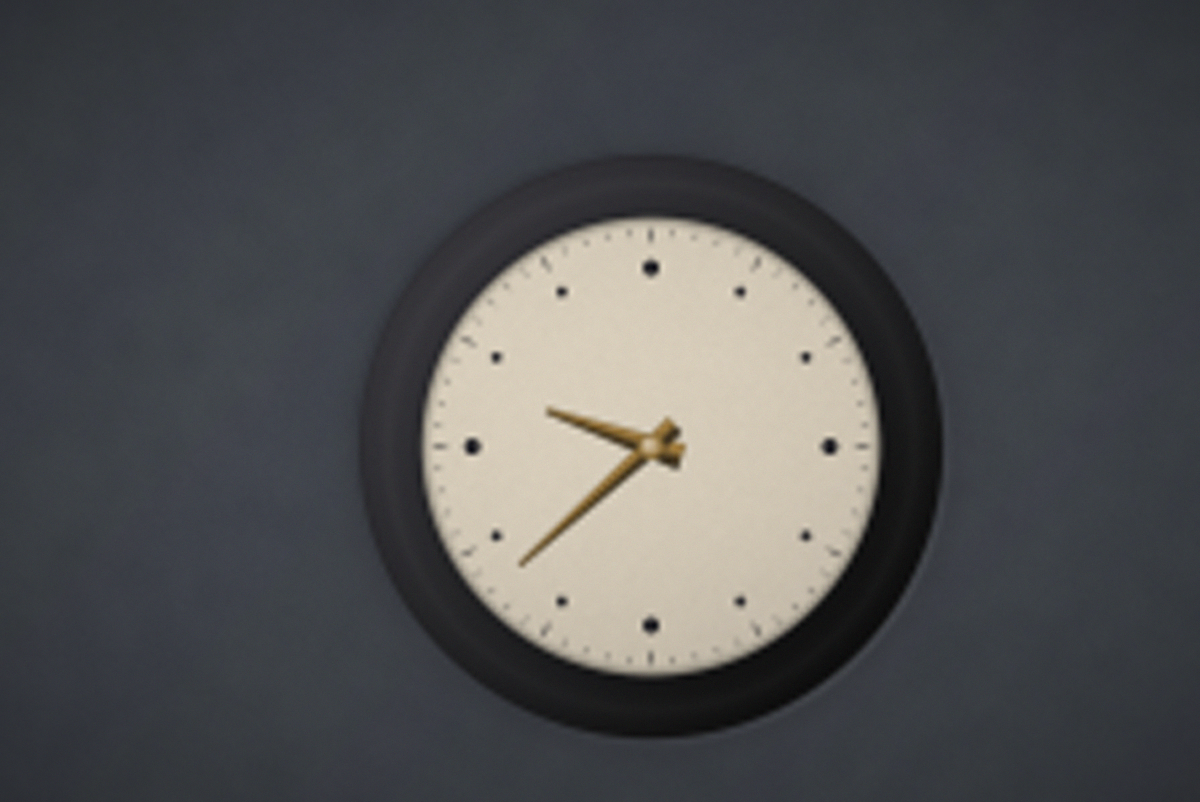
**9:38**
